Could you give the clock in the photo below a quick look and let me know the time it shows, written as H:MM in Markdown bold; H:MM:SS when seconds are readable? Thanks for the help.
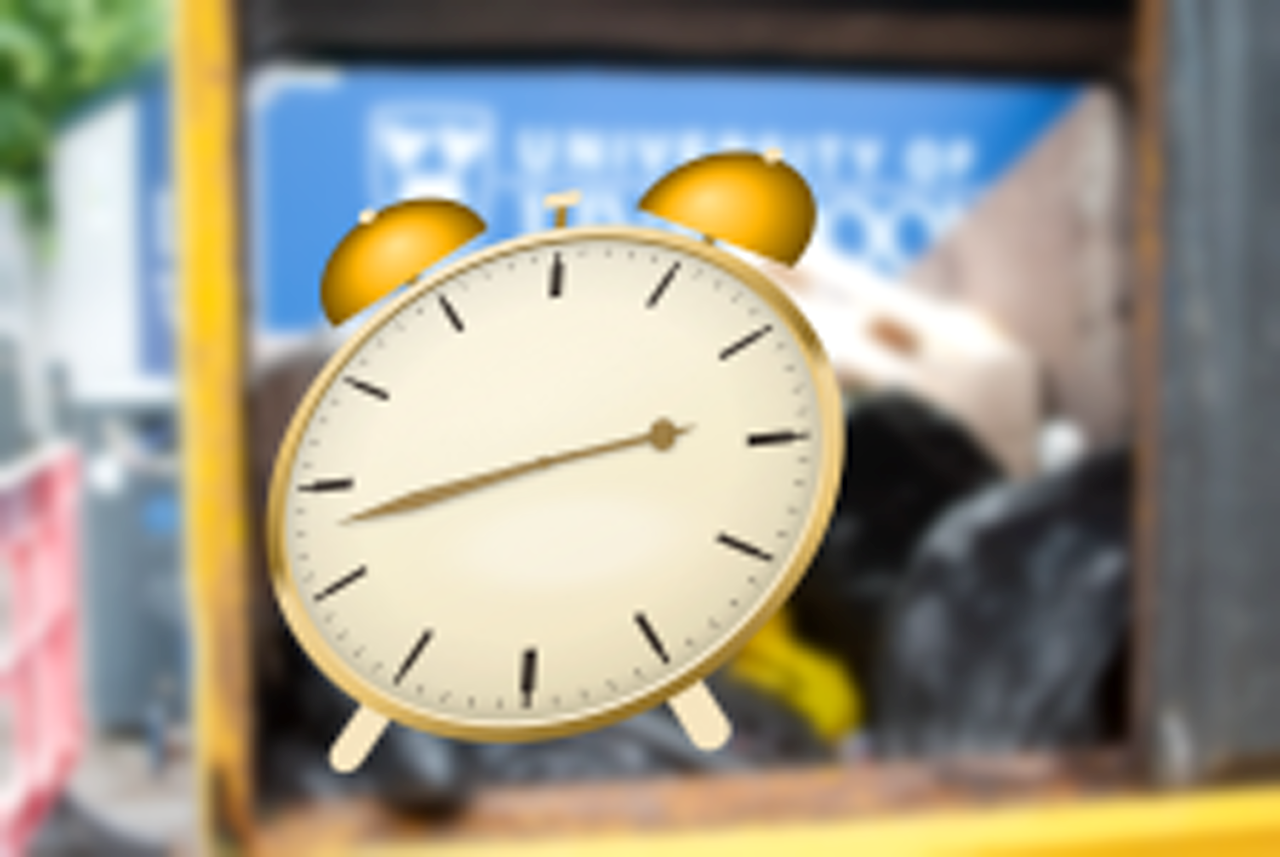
**2:43**
